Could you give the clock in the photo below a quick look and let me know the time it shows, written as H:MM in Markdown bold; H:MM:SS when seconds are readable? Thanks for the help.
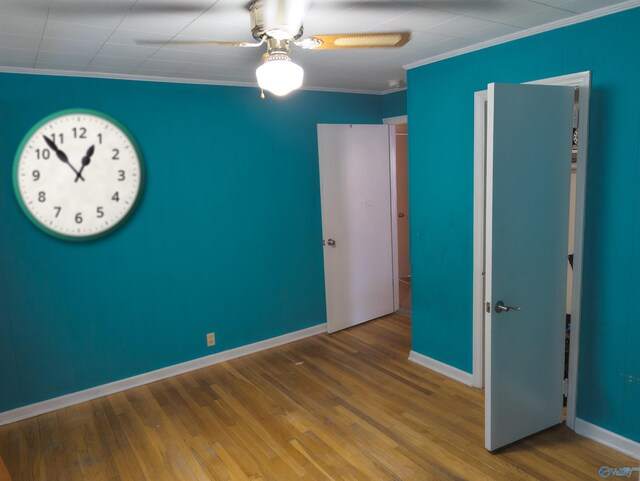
**12:53**
